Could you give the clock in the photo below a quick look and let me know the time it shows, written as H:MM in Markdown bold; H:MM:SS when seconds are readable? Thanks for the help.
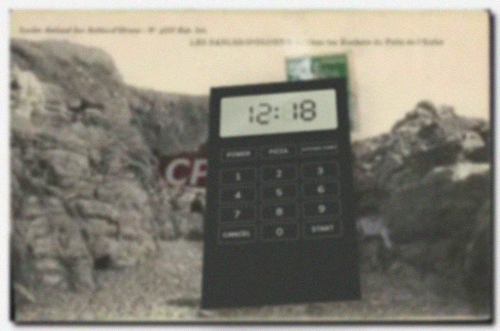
**12:18**
